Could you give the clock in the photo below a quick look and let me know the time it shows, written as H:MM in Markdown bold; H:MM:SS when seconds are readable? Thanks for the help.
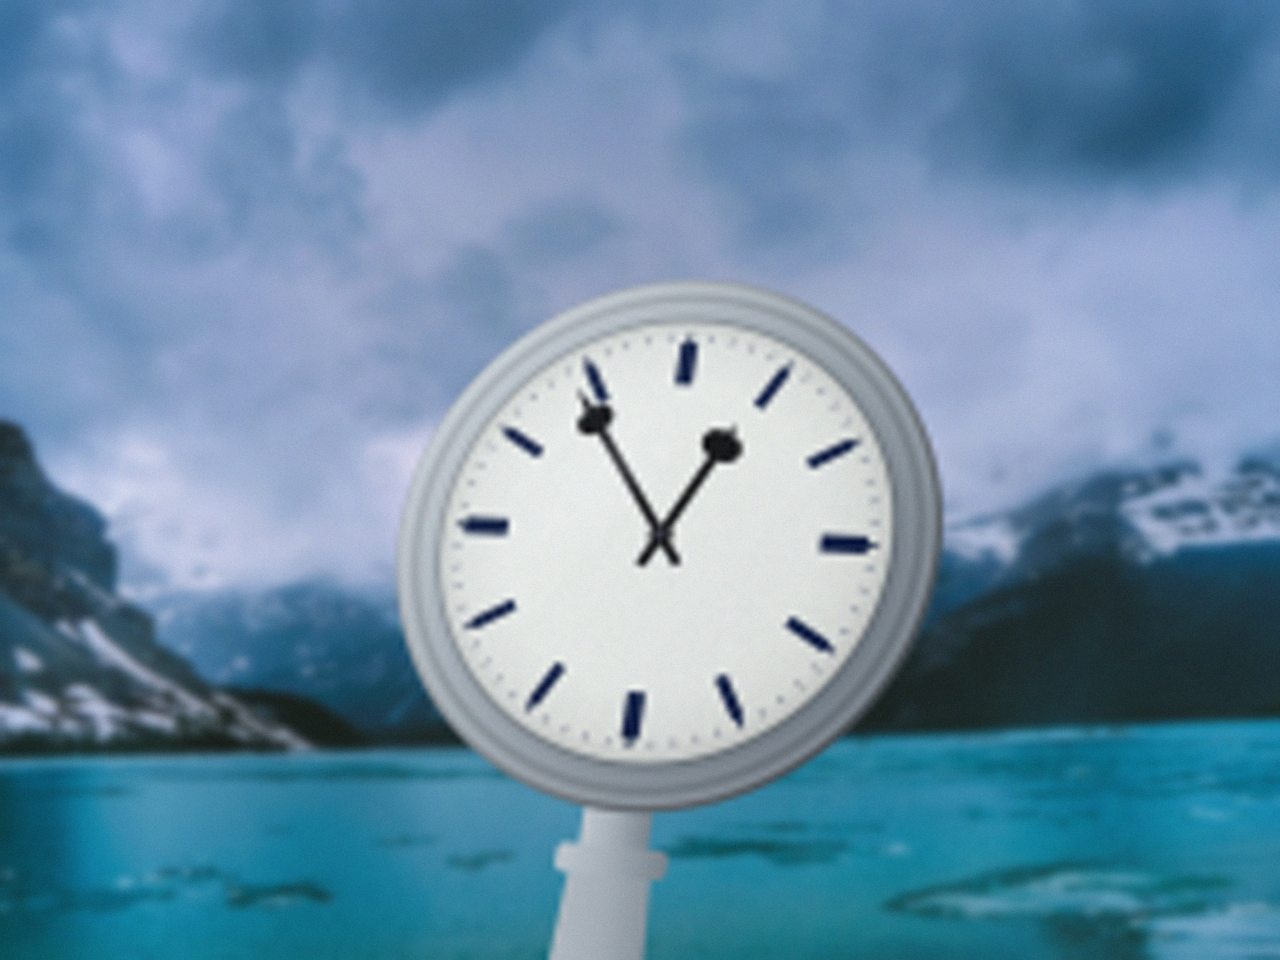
**12:54**
